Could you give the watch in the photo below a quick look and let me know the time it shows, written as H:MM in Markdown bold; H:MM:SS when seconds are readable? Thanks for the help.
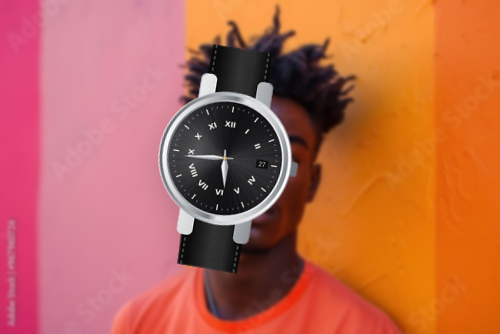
**5:44**
